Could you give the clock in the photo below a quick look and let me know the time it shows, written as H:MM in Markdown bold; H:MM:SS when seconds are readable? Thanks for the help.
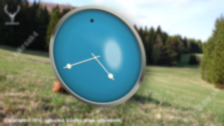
**4:42**
